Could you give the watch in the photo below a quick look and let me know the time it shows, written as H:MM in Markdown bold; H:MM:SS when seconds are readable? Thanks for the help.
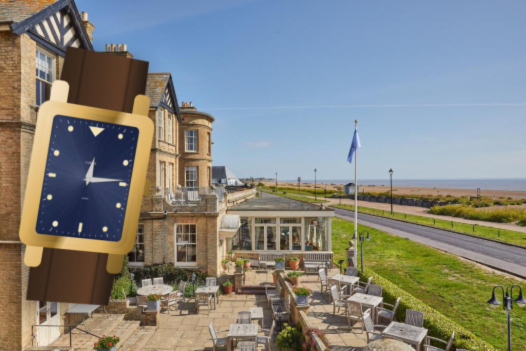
**12:14**
